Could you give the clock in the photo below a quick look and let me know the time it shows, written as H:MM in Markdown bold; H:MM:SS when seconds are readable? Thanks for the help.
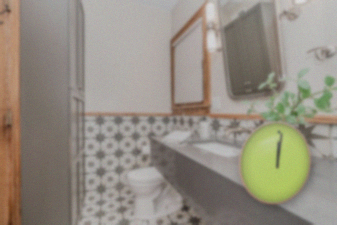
**12:01**
